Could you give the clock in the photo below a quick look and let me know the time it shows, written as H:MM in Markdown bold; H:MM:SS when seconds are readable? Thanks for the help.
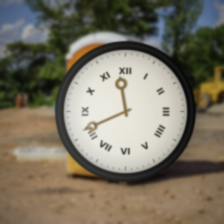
**11:41**
